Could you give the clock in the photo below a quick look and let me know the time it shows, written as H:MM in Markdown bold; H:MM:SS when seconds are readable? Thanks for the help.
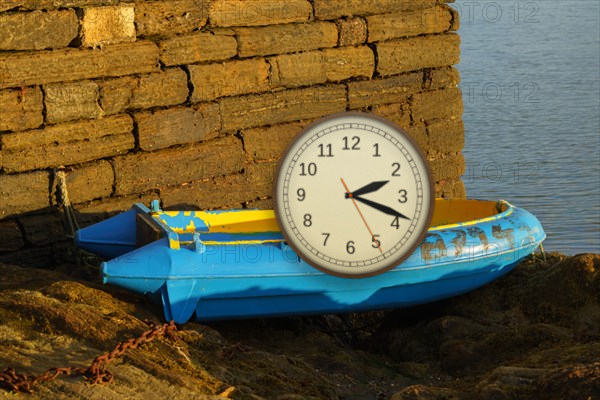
**2:18:25**
